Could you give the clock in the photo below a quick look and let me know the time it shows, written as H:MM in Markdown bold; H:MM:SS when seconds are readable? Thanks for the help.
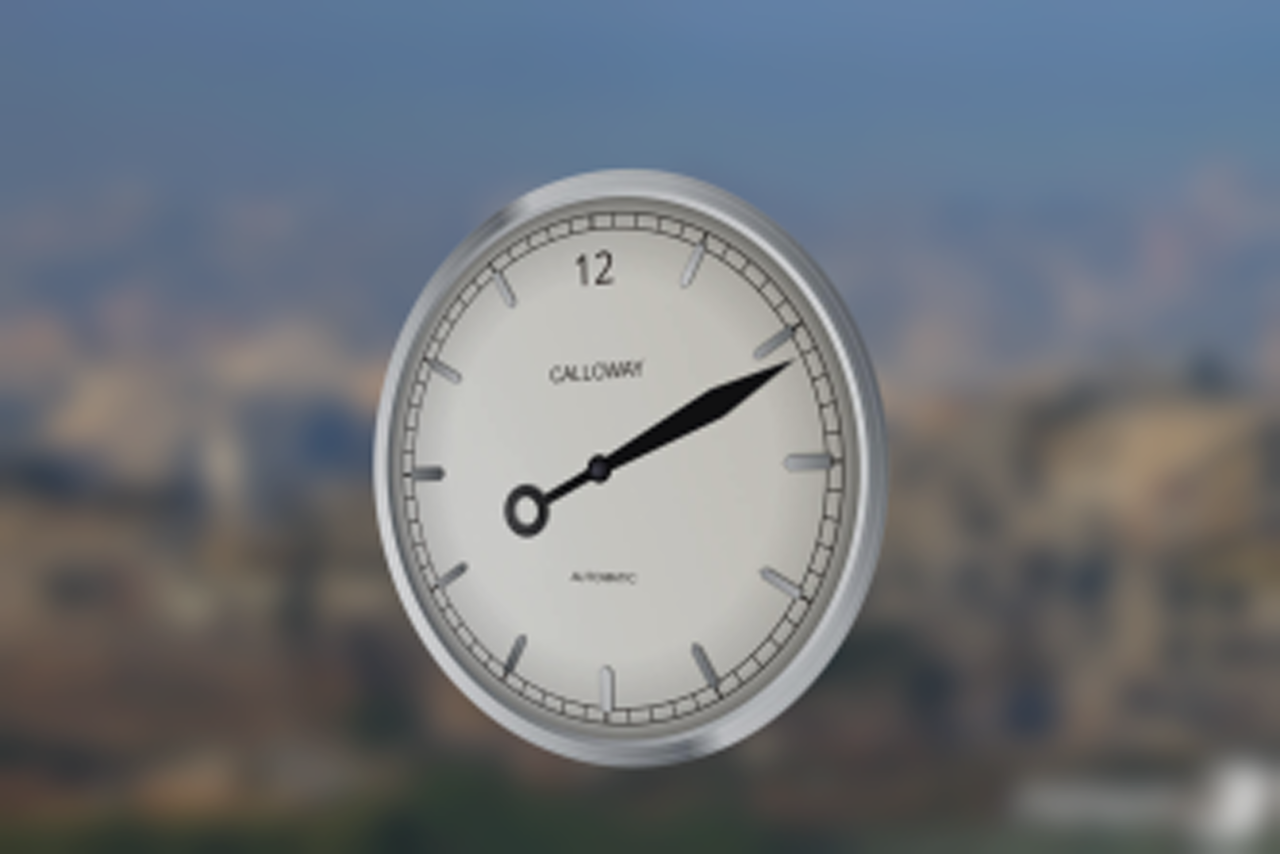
**8:11**
